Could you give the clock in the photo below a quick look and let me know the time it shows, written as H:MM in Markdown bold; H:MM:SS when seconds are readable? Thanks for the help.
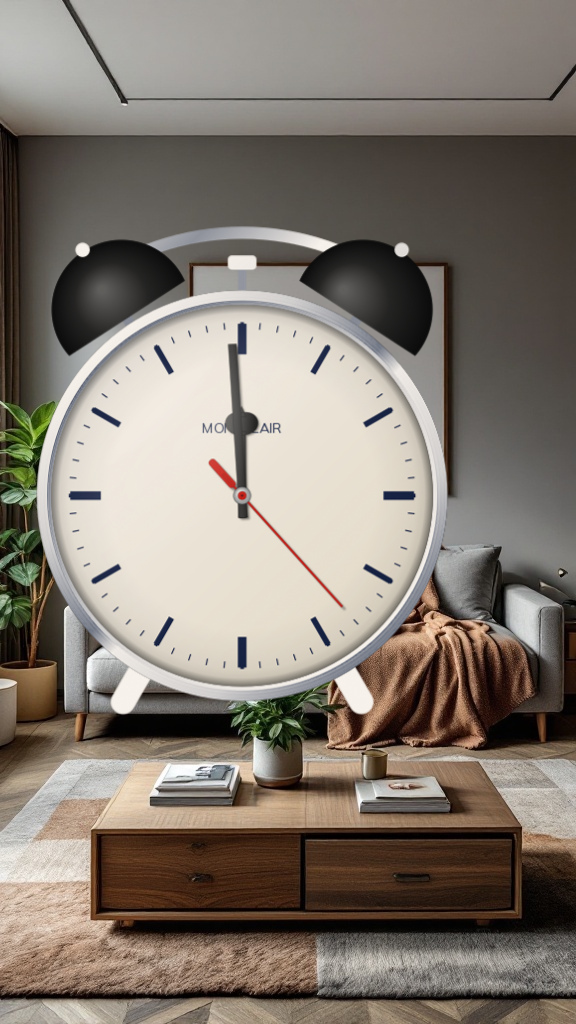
**11:59:23**
